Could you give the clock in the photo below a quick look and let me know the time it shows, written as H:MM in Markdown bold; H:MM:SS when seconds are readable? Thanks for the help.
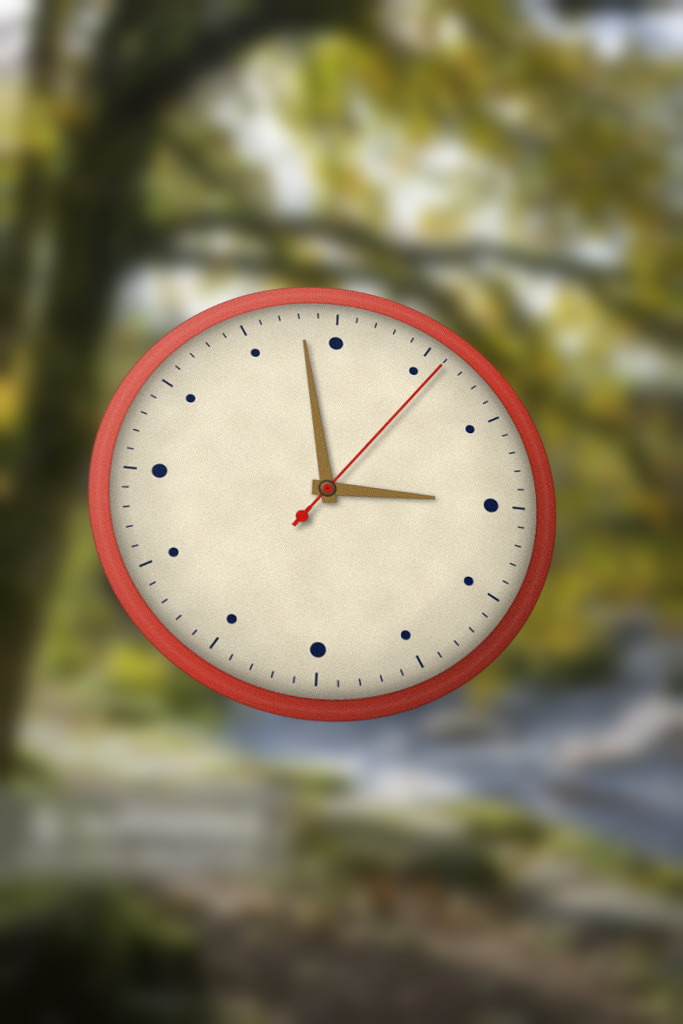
**2:58:06**
